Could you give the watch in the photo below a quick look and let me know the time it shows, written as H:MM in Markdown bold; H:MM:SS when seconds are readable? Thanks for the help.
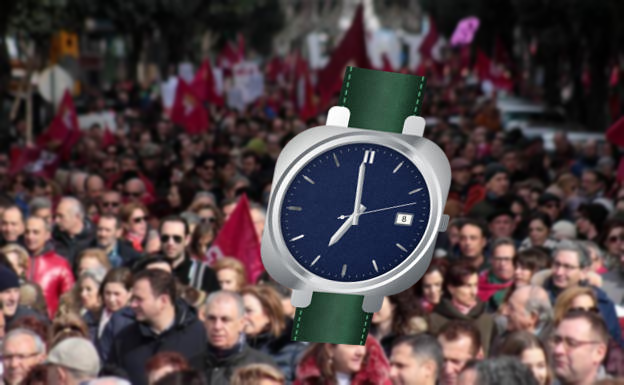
**6:59:12**
